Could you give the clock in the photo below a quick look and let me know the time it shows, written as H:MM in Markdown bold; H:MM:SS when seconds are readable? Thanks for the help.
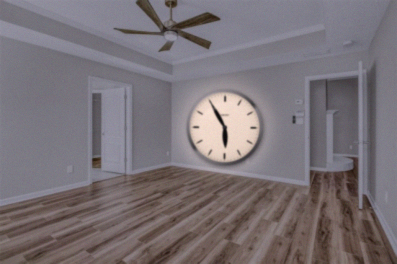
**5:55**
